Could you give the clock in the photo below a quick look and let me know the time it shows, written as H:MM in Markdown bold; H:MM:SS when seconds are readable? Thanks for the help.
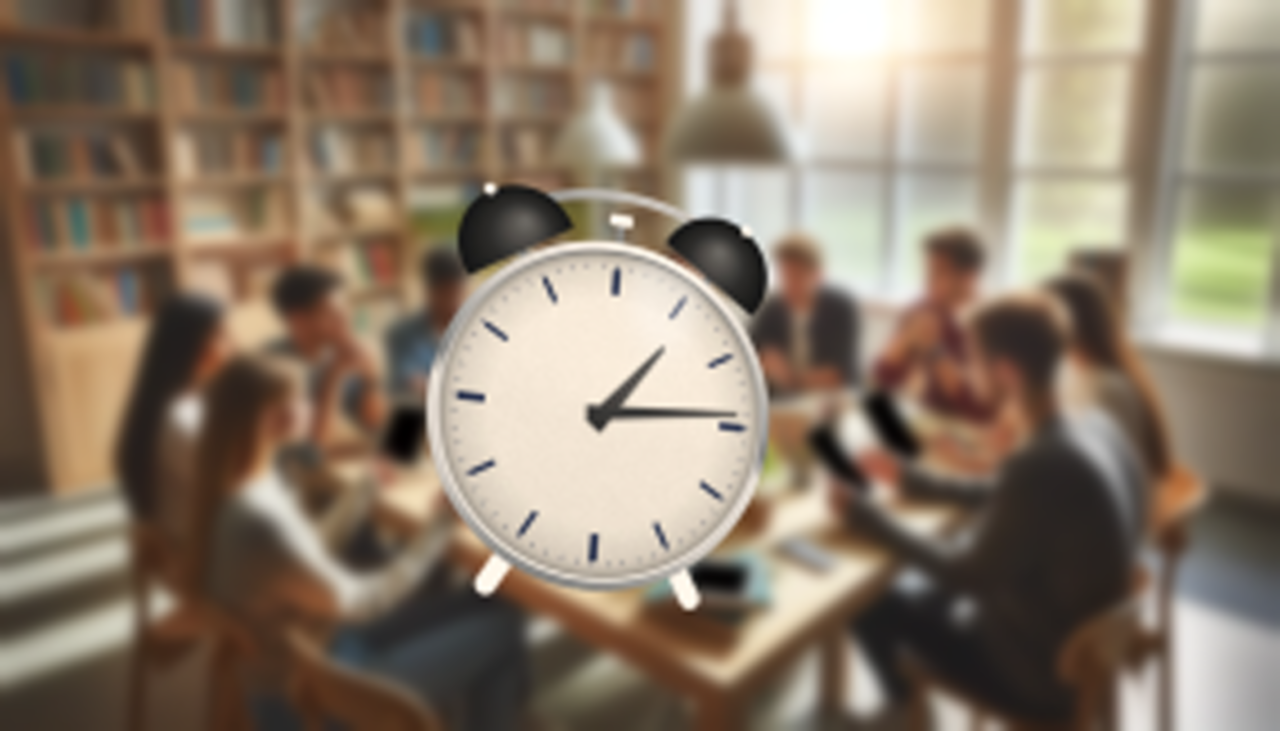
**1:14**
